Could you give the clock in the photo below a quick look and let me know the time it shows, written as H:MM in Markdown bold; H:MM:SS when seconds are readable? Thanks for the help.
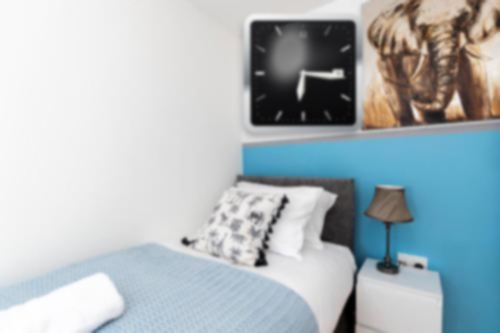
**6:16**
